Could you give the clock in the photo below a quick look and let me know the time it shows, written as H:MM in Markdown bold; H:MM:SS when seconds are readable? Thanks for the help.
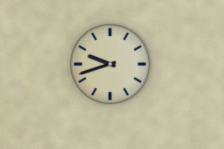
**9:42**
